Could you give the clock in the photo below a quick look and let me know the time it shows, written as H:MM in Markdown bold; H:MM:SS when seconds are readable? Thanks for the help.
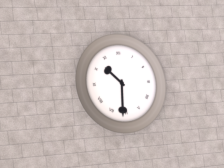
**10:31**
